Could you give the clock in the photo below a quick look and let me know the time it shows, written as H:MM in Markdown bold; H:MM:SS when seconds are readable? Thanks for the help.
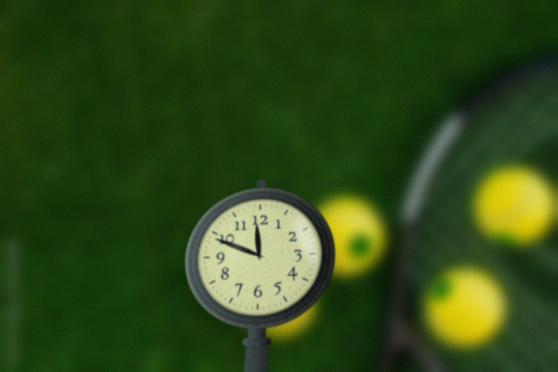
**11:49**
